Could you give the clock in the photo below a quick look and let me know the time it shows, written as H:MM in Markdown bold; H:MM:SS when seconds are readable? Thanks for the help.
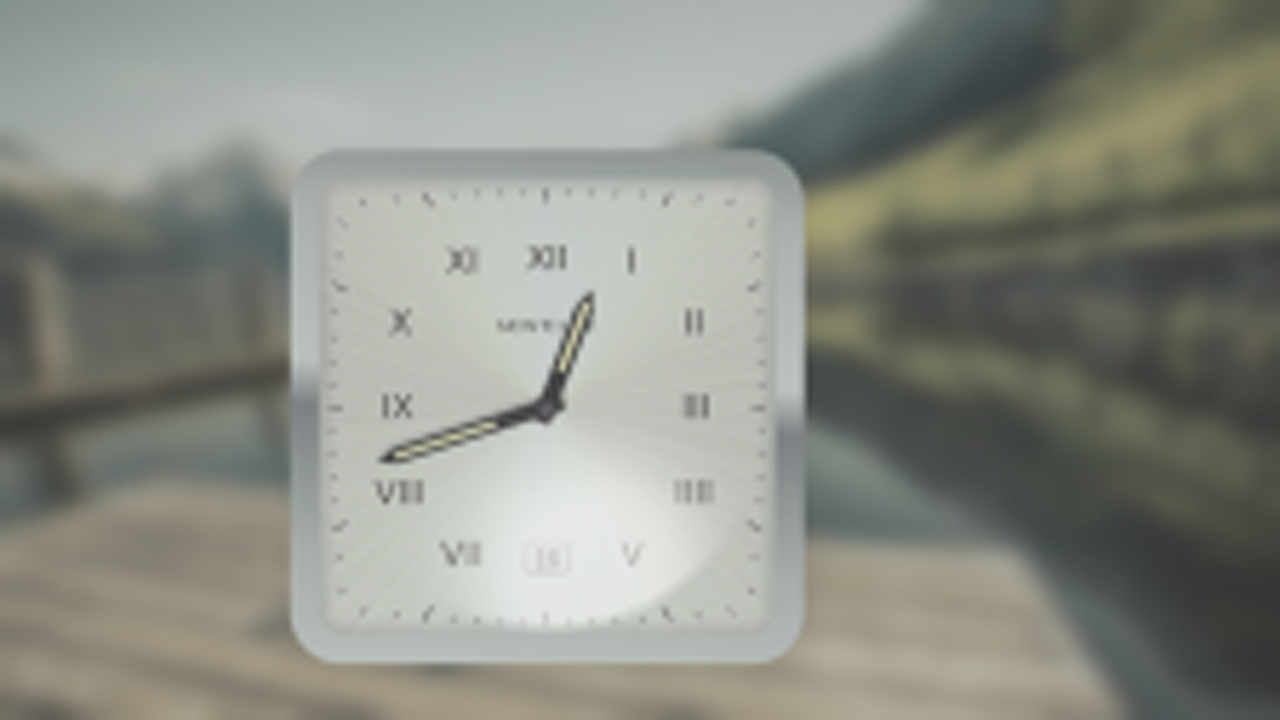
**12:42**
